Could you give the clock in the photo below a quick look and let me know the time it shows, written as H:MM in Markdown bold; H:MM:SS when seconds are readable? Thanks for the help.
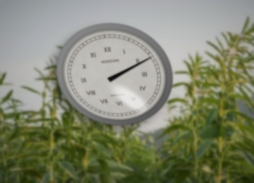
**2:11**
